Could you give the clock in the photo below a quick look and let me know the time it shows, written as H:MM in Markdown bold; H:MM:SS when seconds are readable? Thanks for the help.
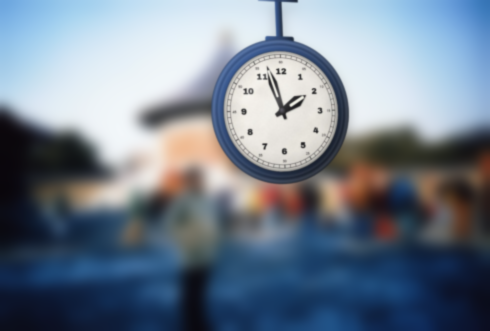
**1:57**
